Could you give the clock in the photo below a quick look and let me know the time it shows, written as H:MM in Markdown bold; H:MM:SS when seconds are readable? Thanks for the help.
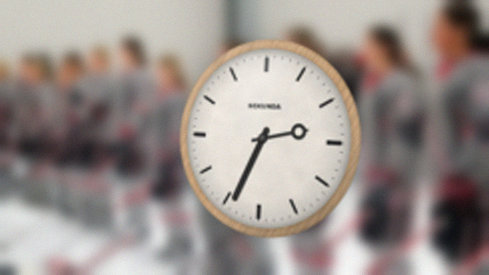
**2:34**
